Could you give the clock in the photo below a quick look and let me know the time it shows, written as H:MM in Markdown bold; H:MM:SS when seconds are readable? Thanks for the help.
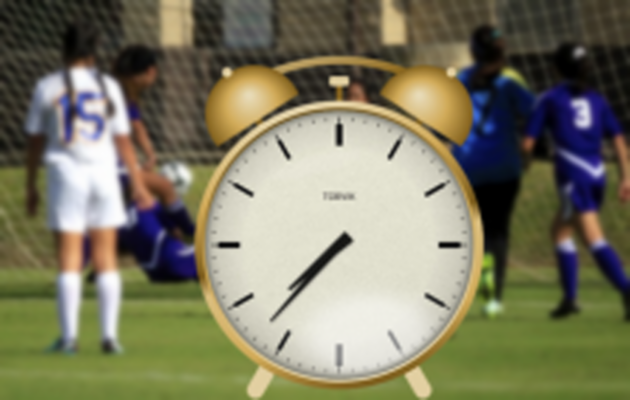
**7:37**
